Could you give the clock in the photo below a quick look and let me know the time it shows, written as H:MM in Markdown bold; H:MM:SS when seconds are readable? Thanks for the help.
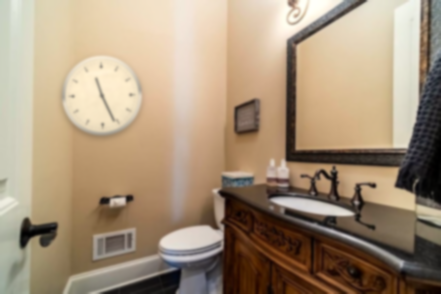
**11:26**
